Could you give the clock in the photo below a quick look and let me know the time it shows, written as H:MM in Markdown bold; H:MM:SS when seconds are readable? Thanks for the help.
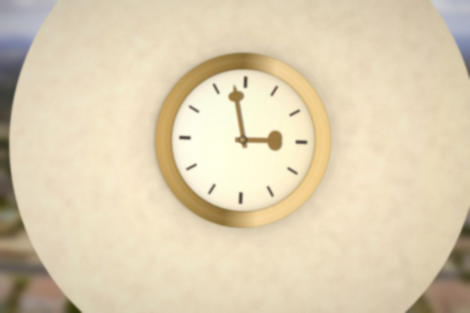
**2:58**
